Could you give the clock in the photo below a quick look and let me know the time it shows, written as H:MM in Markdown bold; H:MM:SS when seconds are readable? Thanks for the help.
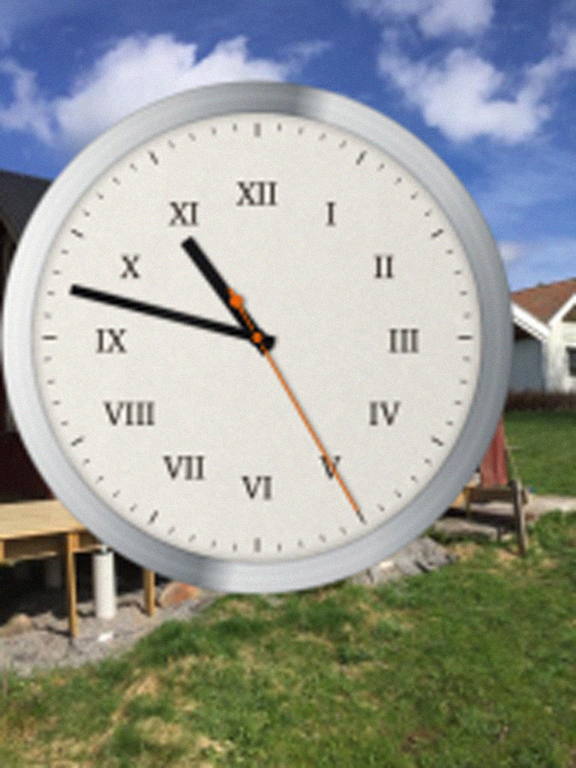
**10:47:25**
